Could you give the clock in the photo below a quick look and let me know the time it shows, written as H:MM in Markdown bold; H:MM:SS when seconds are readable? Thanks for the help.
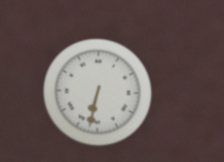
**6:32**
